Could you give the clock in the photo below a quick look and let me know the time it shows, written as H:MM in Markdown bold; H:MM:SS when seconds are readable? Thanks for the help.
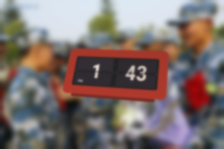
**1:43**
